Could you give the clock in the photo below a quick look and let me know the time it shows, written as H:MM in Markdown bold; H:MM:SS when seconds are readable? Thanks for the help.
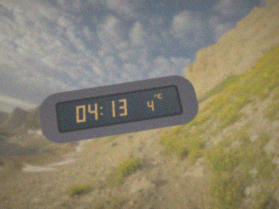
**4:13**
